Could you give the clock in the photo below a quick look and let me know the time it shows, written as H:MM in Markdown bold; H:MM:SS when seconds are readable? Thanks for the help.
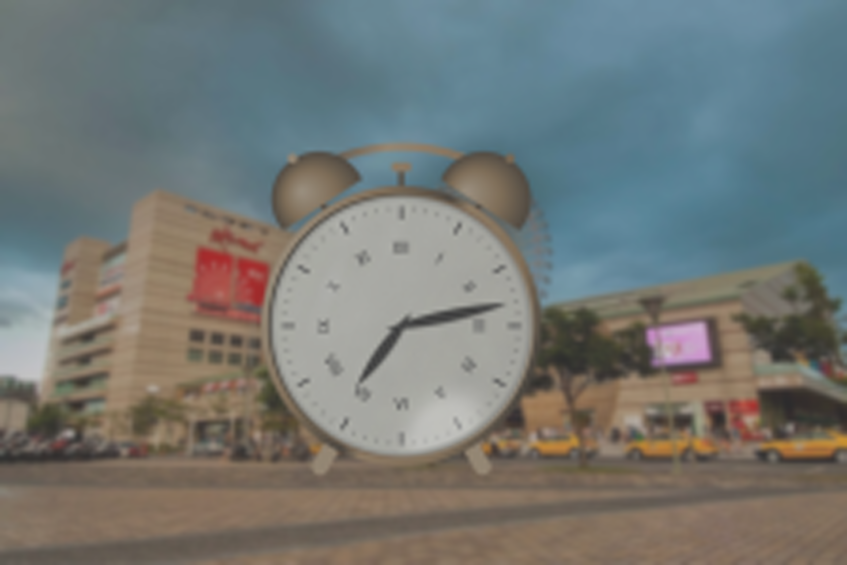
**7:13**
